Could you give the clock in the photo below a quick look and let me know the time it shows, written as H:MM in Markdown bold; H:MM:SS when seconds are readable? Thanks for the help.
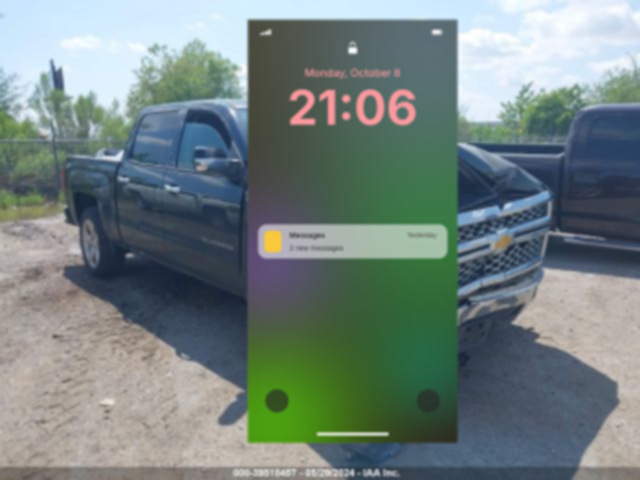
**21:06**
